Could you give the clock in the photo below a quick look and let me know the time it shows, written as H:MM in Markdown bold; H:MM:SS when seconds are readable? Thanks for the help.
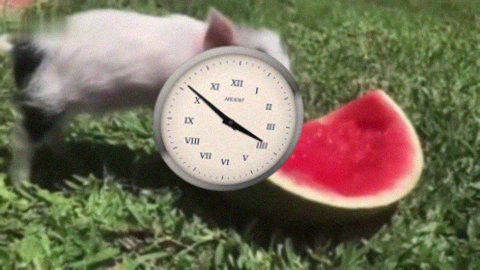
**3:51**
